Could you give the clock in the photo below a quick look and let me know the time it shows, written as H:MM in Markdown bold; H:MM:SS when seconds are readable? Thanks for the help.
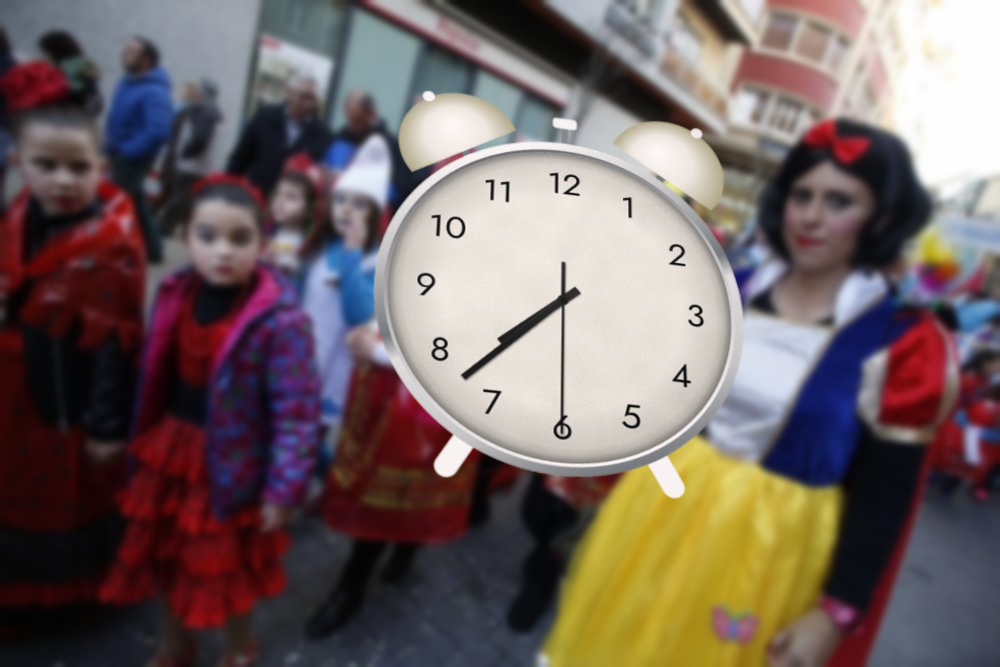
**7:37:30**
